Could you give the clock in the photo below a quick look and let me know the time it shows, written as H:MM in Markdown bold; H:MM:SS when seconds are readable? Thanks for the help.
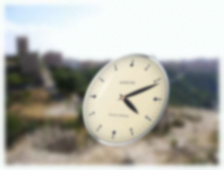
**4:11**
